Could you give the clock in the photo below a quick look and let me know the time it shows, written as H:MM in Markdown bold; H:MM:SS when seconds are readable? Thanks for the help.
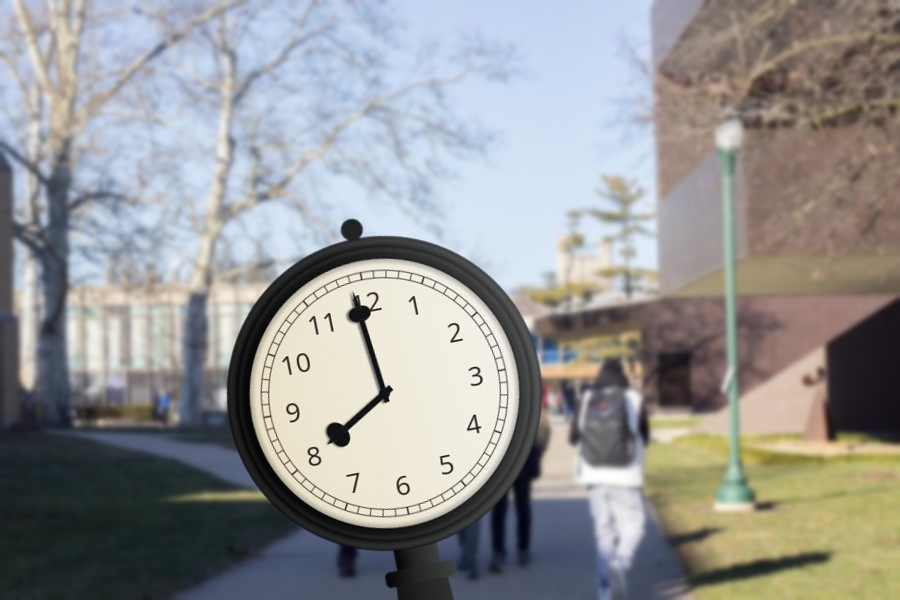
**7:59**
